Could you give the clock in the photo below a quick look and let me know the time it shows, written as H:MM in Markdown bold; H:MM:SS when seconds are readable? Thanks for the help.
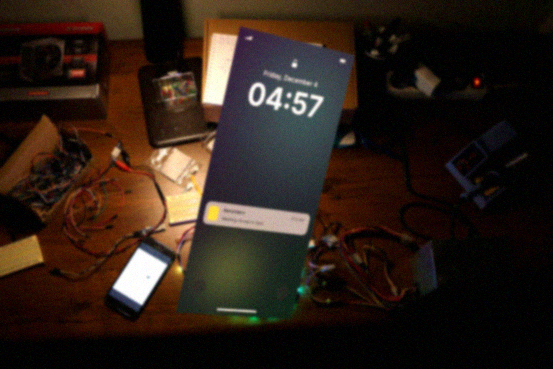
**4:57**
